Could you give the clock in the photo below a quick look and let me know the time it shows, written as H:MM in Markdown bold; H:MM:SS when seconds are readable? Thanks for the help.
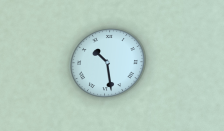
**10:28**
